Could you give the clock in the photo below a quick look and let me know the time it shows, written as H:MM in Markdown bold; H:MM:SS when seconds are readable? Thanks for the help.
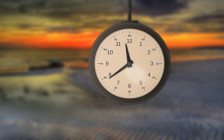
**11:39**
